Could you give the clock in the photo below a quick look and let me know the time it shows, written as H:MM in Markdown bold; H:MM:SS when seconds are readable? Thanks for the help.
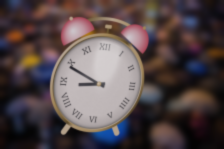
**8:49**
